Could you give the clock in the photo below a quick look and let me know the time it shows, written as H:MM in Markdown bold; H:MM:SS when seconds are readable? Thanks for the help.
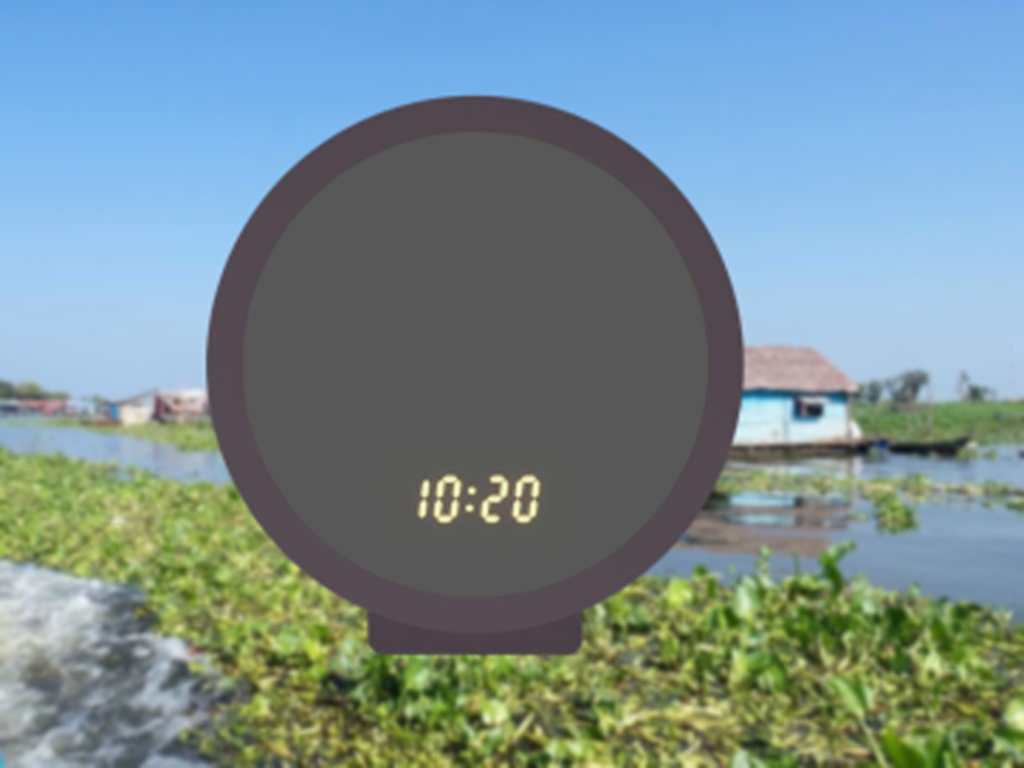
**10:20**
